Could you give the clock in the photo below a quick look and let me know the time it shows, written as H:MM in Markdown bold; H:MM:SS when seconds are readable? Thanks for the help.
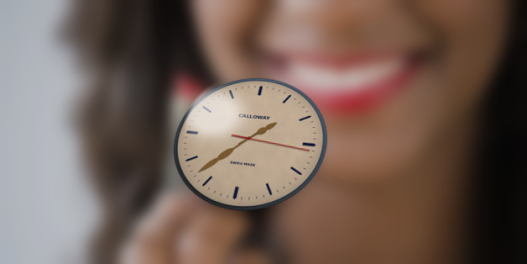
**1:37:16**
